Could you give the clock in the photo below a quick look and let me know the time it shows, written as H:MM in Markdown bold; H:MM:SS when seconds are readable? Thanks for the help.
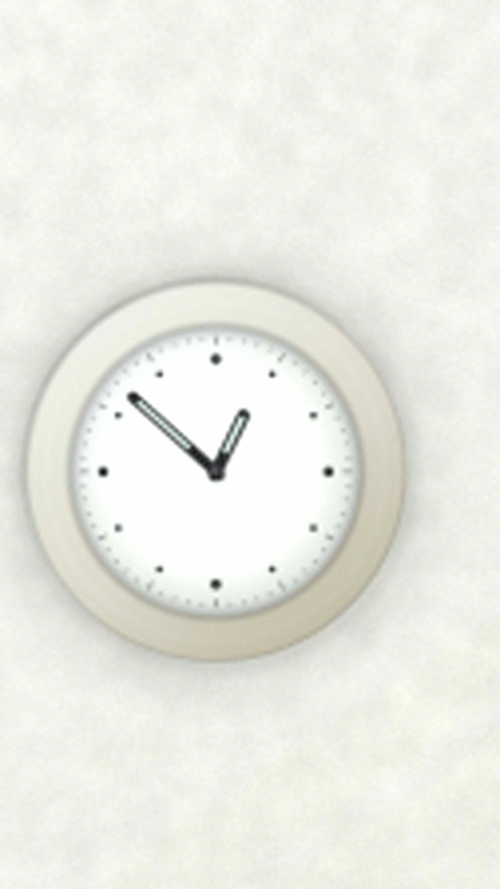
**12:52**
